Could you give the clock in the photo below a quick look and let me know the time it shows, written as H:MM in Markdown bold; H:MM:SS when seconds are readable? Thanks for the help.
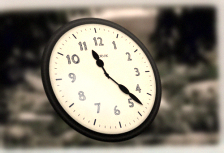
**11:23**
